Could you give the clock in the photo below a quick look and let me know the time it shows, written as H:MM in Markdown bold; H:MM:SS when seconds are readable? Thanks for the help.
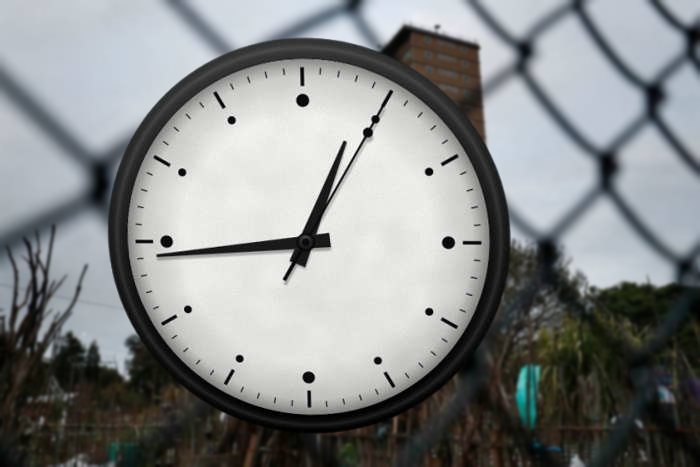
**12:44:05**
